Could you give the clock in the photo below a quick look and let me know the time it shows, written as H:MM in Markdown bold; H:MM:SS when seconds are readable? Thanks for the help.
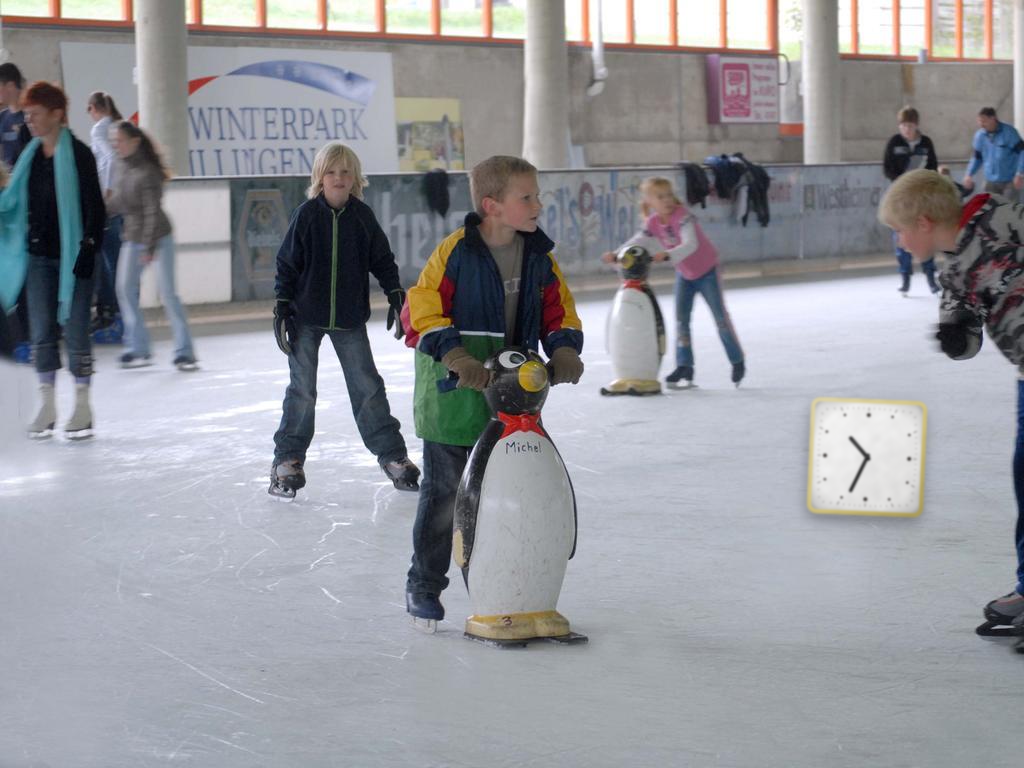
**10:34**
